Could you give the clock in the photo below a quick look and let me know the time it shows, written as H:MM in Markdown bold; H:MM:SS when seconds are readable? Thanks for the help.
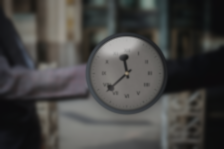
**11:38**
